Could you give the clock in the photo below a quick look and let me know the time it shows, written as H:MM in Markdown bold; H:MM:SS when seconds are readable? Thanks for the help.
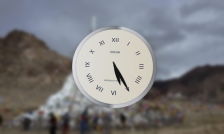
**5:25**
